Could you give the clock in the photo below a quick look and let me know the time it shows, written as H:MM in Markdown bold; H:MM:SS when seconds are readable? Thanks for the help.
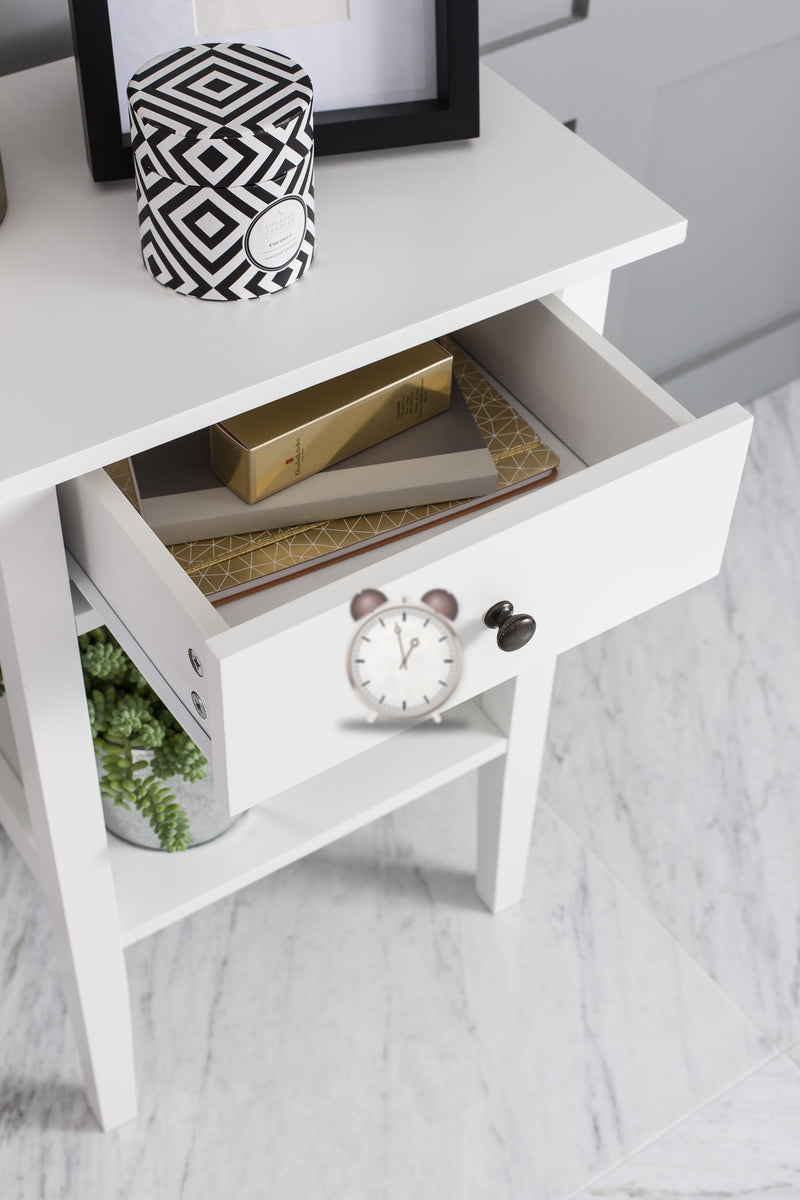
**12:58**
